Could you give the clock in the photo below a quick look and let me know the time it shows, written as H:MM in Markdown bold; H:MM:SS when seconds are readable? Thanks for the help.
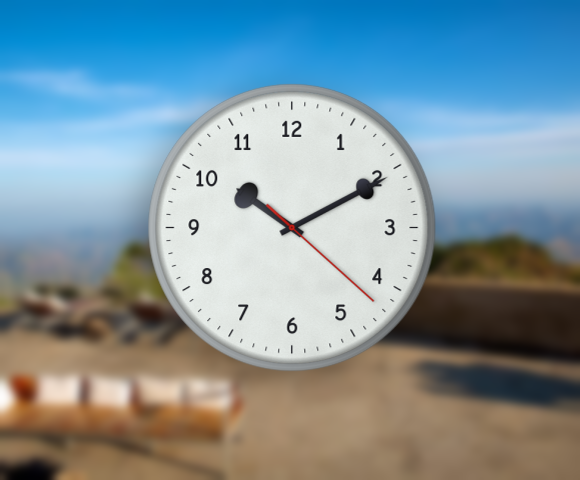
**10:10:22**
